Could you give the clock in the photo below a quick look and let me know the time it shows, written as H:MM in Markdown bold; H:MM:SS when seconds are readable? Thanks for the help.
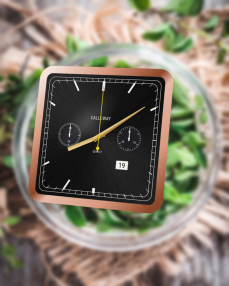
**8:09**
